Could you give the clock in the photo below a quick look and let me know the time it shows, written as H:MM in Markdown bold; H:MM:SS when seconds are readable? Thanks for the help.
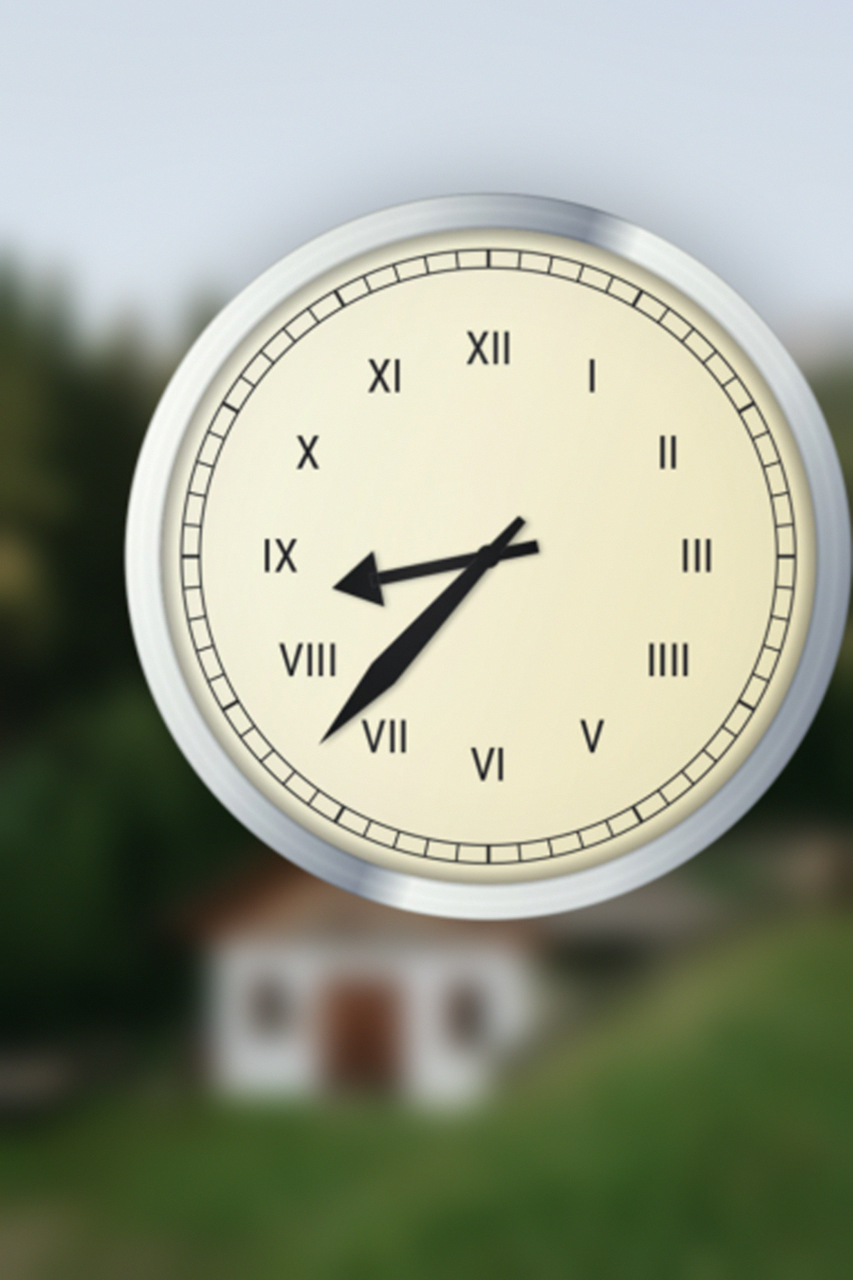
**8:37**
